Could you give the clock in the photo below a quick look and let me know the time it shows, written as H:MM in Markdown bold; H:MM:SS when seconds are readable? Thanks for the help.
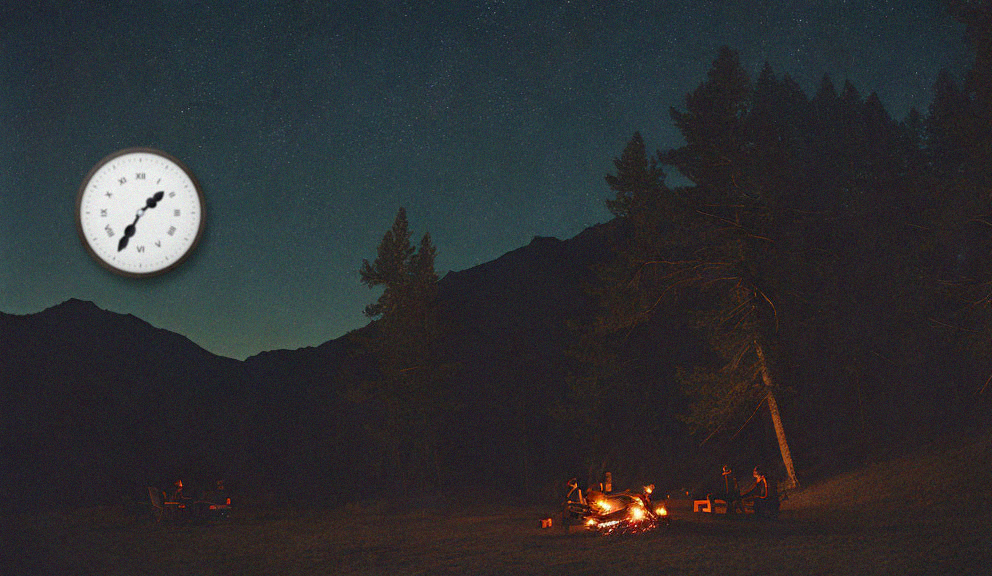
**1:35**
